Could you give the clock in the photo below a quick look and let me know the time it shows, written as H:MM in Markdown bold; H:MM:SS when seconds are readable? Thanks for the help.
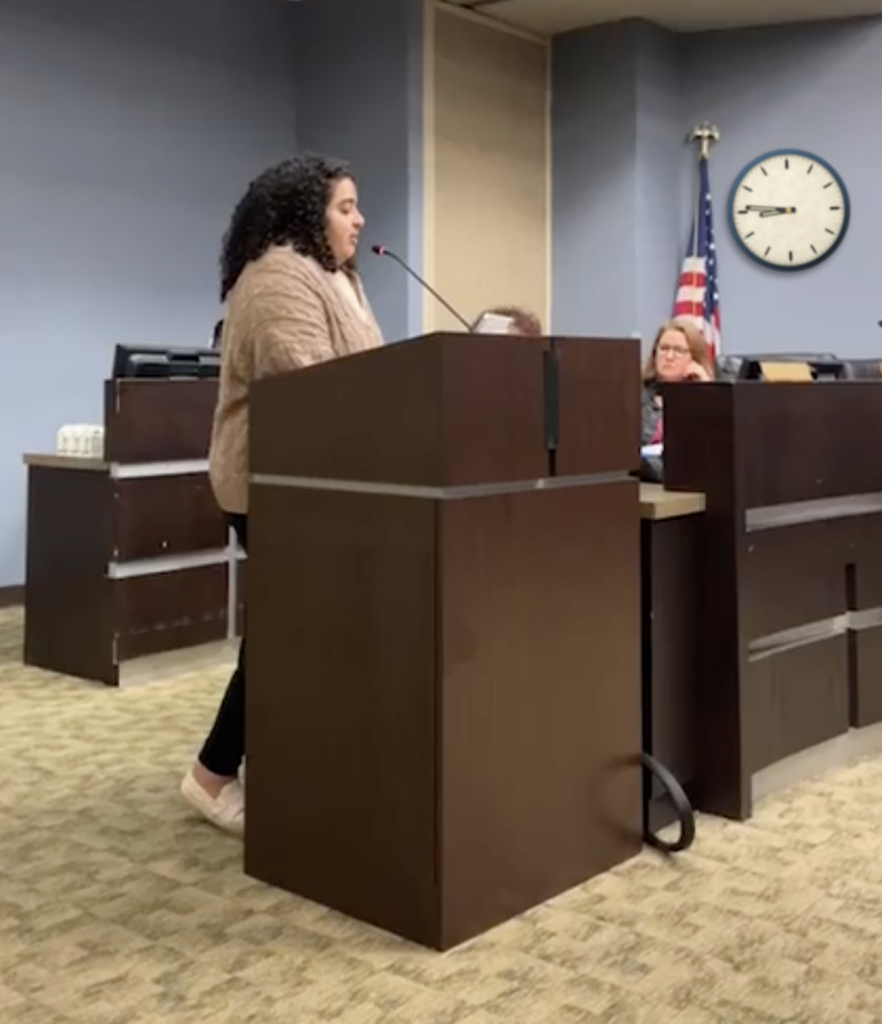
**8:46**
